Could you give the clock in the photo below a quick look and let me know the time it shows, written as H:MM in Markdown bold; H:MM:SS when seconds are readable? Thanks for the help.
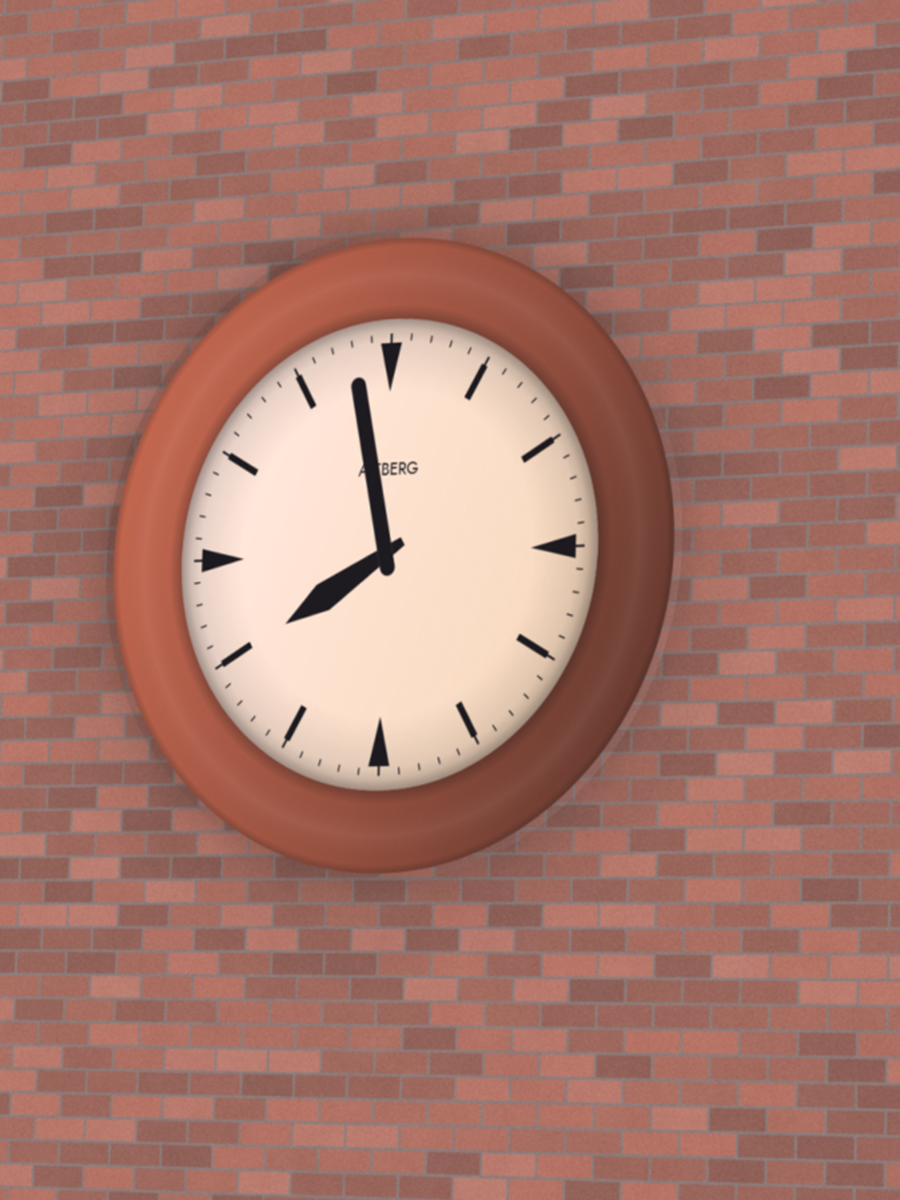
**7:58**
